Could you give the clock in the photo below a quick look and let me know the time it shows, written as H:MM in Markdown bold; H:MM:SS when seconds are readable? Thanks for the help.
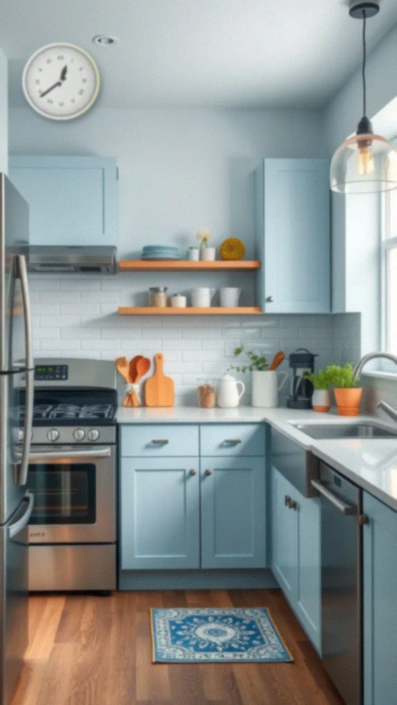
**12:39**
